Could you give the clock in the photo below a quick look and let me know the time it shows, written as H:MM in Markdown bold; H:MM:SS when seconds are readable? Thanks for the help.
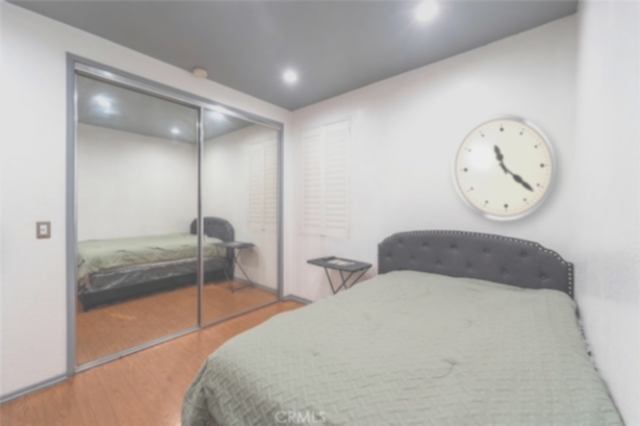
**11:22**
